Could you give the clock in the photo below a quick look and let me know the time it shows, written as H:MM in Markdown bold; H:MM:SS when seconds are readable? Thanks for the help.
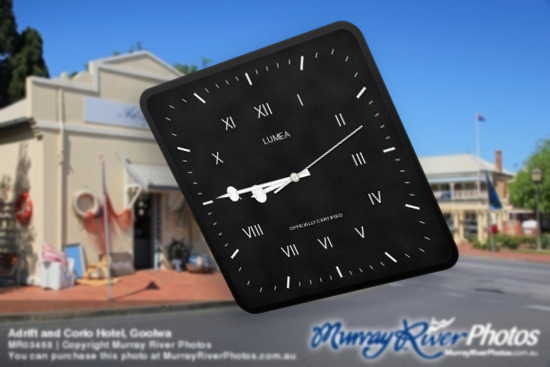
**8:45:12**
